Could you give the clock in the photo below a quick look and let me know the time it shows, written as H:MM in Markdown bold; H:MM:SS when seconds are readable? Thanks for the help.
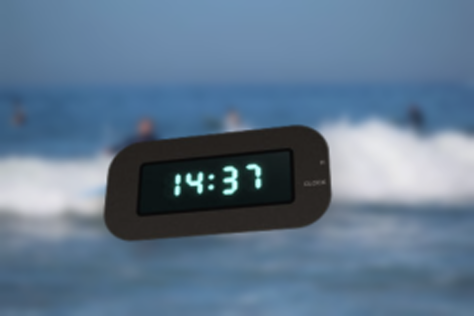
**14:37**
